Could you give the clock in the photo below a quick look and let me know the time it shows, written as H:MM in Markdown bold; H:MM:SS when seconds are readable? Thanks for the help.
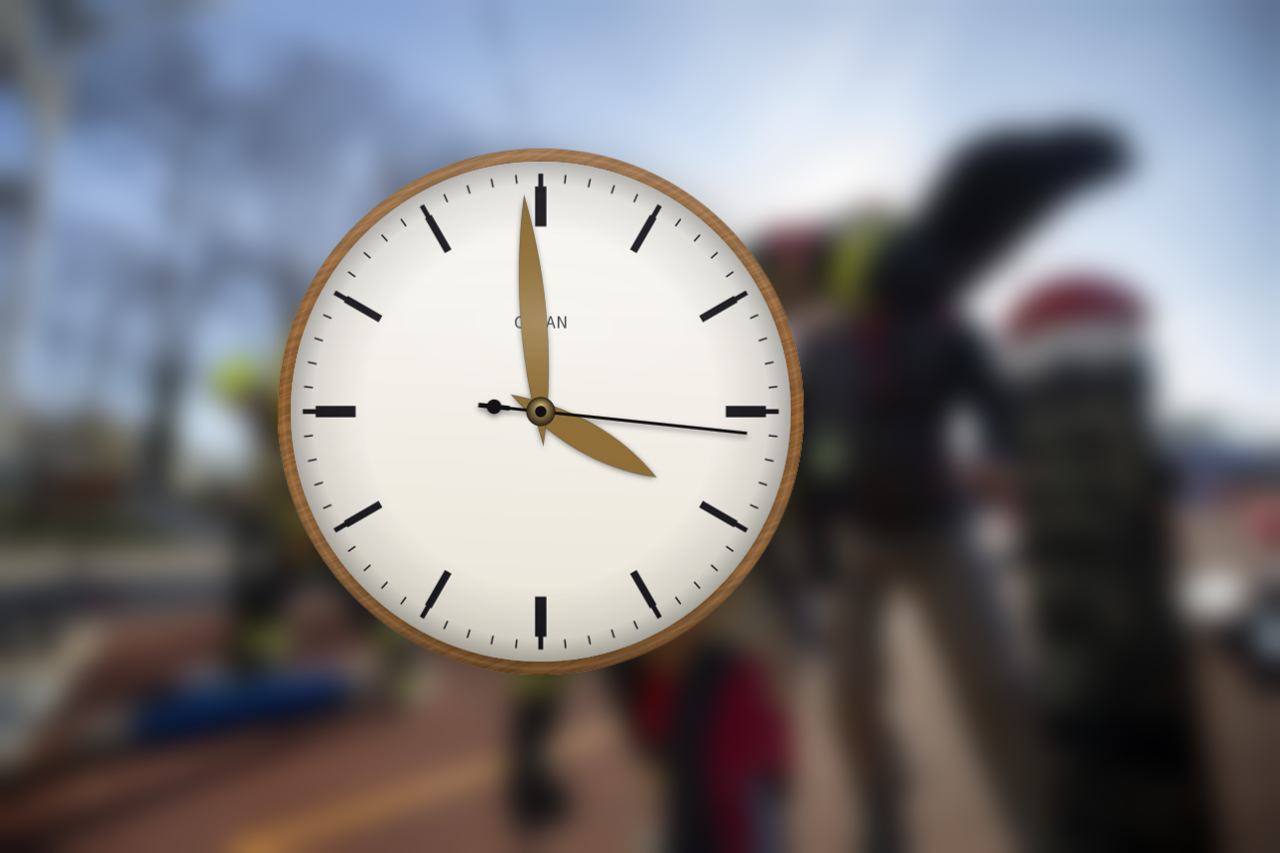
**3:59:16**
